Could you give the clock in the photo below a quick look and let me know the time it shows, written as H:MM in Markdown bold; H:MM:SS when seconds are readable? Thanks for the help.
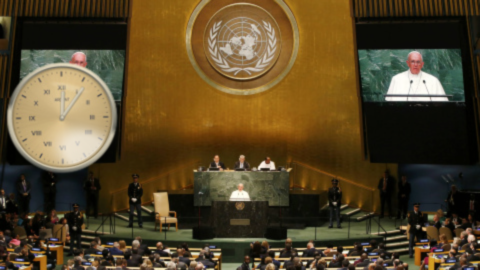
**12:06**
